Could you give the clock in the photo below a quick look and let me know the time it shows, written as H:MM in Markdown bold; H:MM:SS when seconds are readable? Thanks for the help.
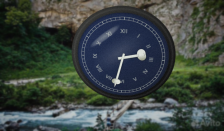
**2:32**
